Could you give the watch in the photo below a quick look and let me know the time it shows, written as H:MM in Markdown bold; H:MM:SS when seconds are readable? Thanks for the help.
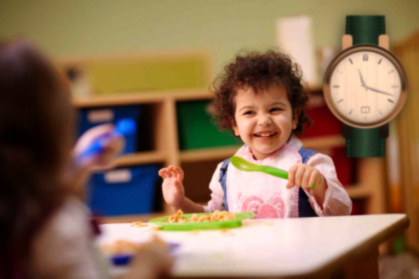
**11:18**
